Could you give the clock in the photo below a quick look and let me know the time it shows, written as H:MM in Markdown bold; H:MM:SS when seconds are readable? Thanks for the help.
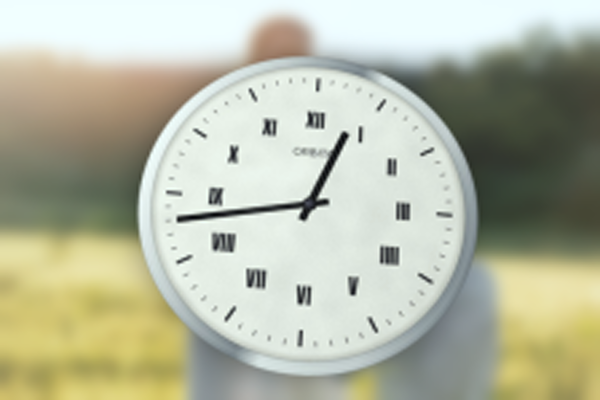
**12:43**
